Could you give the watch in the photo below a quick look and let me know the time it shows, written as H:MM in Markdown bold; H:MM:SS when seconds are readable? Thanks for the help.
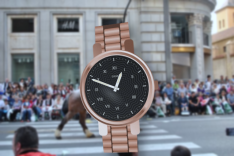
**12:49**
